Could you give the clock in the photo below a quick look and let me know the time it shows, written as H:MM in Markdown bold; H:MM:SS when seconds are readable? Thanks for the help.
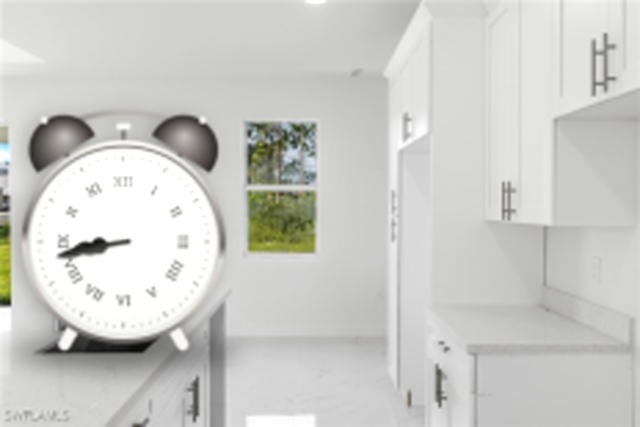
**8:43**
